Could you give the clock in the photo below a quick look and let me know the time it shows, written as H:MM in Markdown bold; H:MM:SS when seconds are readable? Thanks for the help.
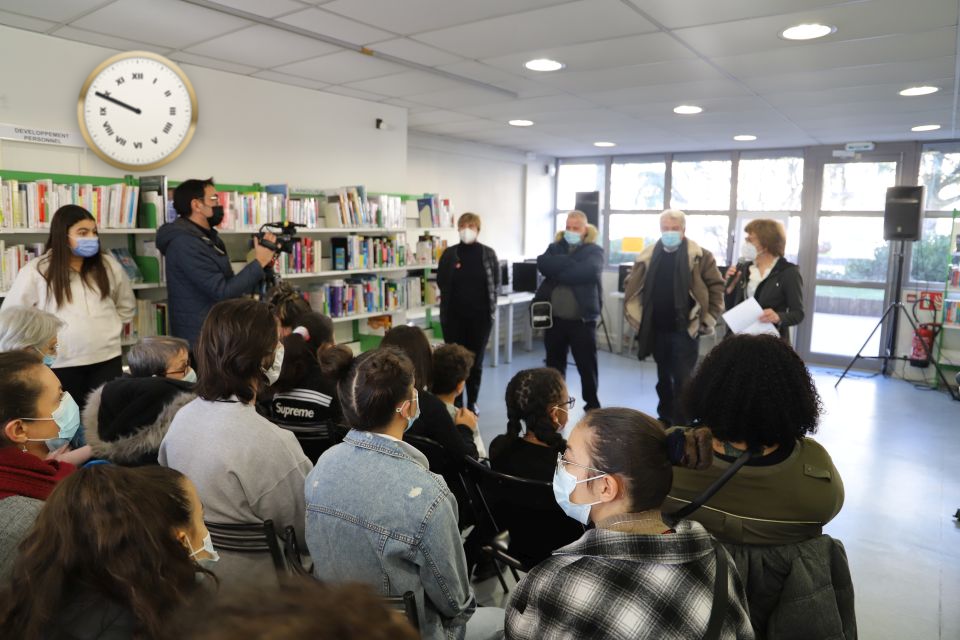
**9:49**
